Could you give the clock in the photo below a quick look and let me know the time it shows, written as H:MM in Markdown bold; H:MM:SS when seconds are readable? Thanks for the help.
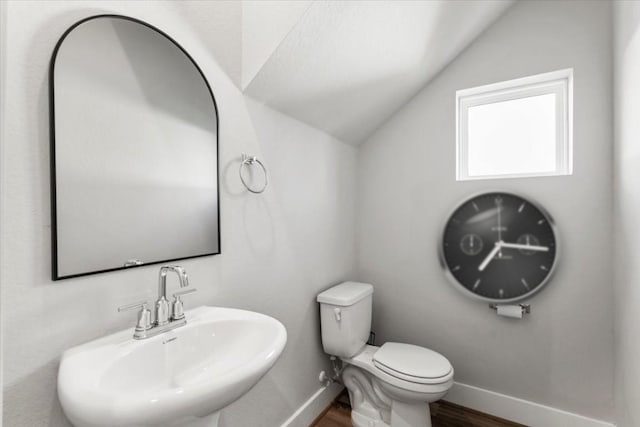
**7:16**
